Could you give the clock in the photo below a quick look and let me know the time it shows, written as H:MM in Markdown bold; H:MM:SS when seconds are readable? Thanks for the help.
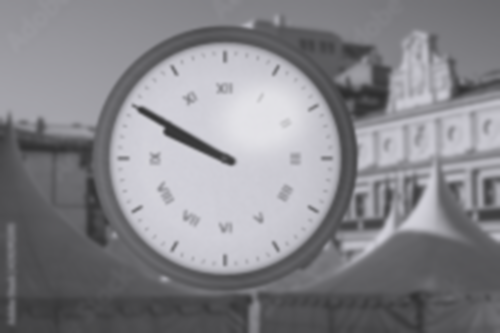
**9:50**
